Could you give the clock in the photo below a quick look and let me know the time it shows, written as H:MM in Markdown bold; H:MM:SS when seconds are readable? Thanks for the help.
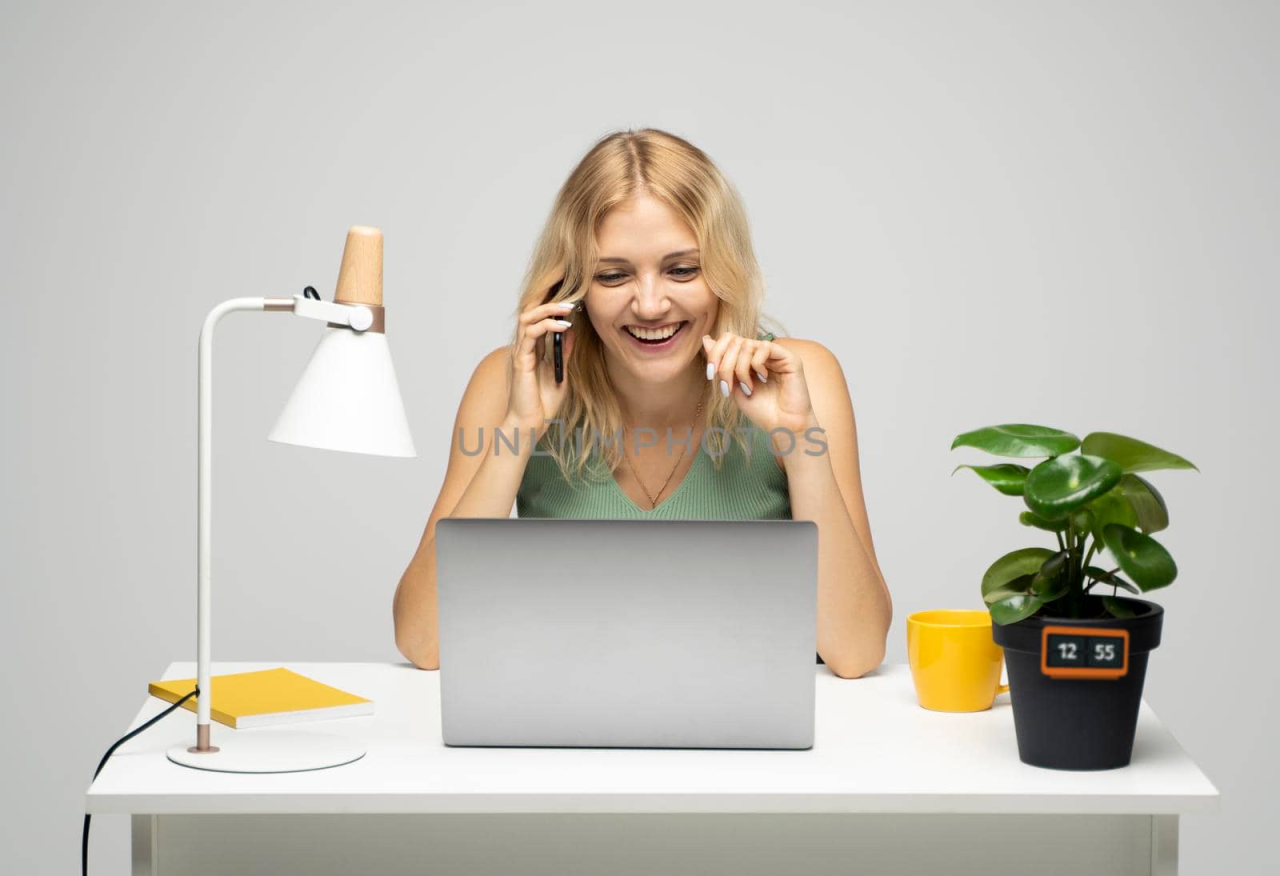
**12:55**
